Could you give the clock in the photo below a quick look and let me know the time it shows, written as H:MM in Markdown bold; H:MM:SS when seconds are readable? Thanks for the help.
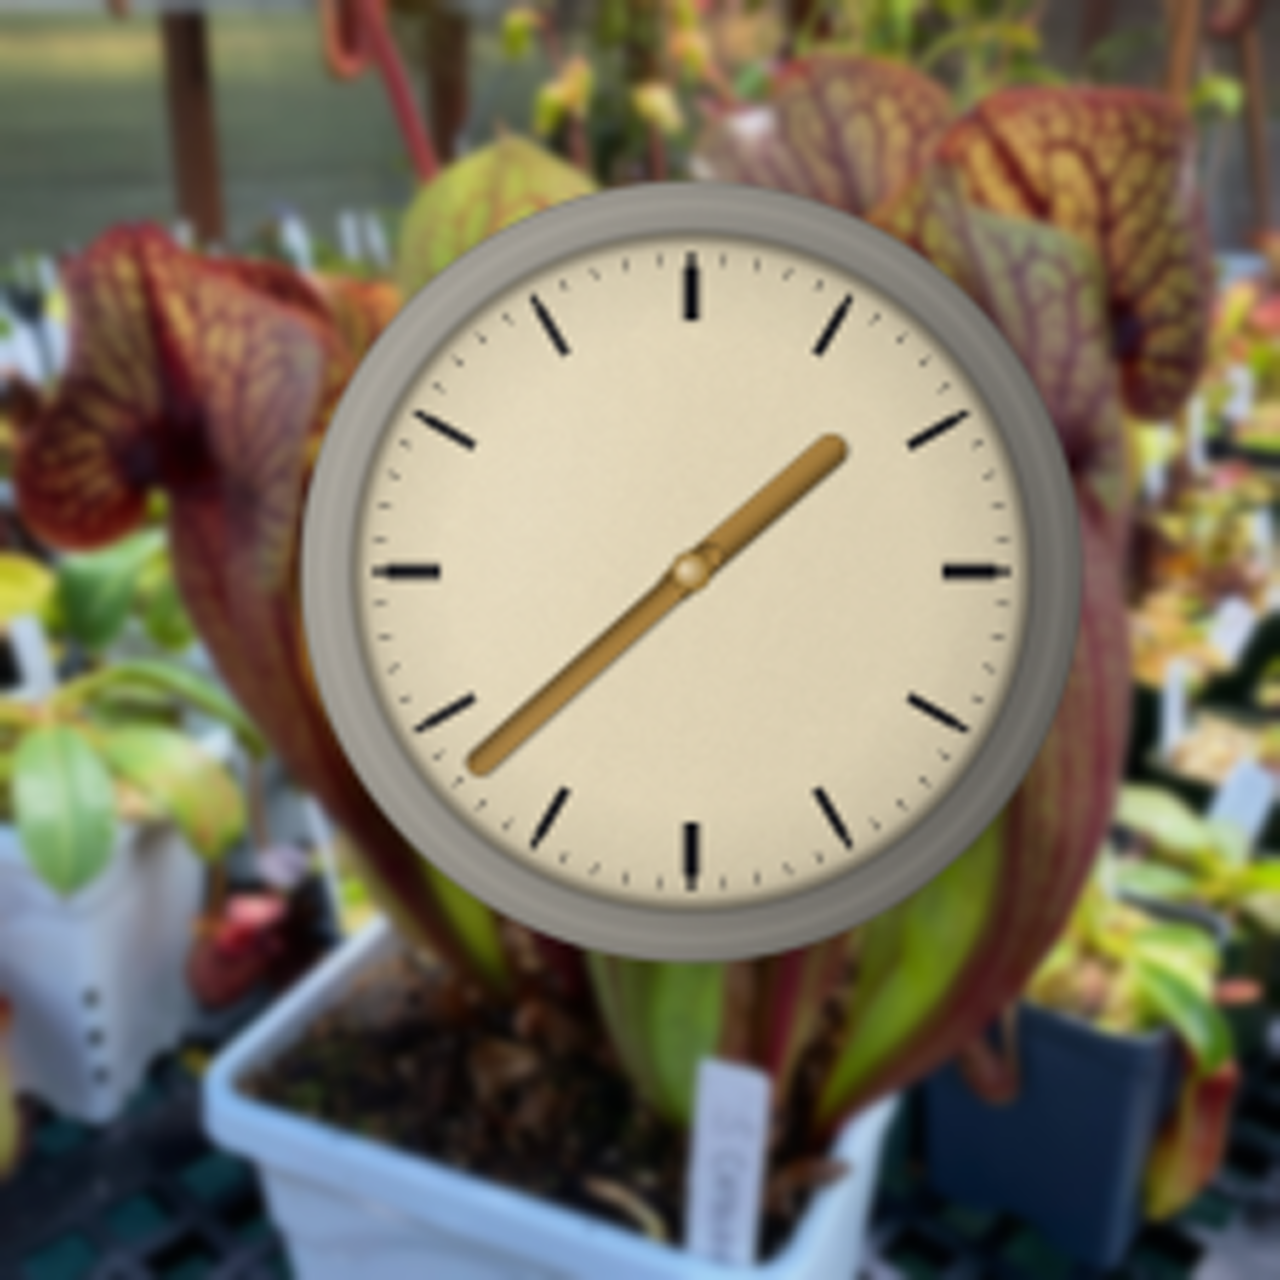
**1:38**
